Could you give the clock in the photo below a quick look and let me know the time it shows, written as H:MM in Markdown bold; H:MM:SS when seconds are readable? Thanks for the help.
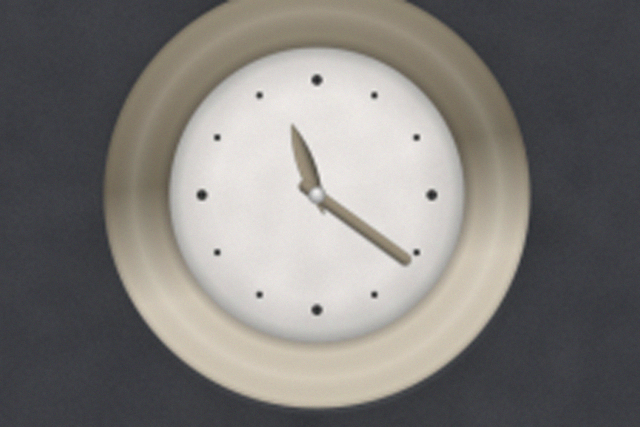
**11:21**
